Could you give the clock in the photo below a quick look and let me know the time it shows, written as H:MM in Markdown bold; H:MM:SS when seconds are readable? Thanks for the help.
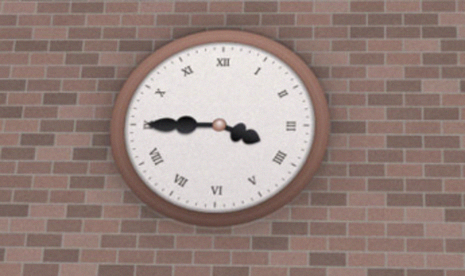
**3:45**
